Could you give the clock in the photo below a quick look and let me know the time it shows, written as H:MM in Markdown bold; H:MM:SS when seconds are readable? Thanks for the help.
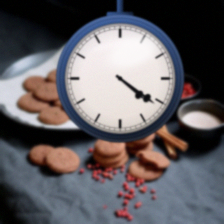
**4:21**
